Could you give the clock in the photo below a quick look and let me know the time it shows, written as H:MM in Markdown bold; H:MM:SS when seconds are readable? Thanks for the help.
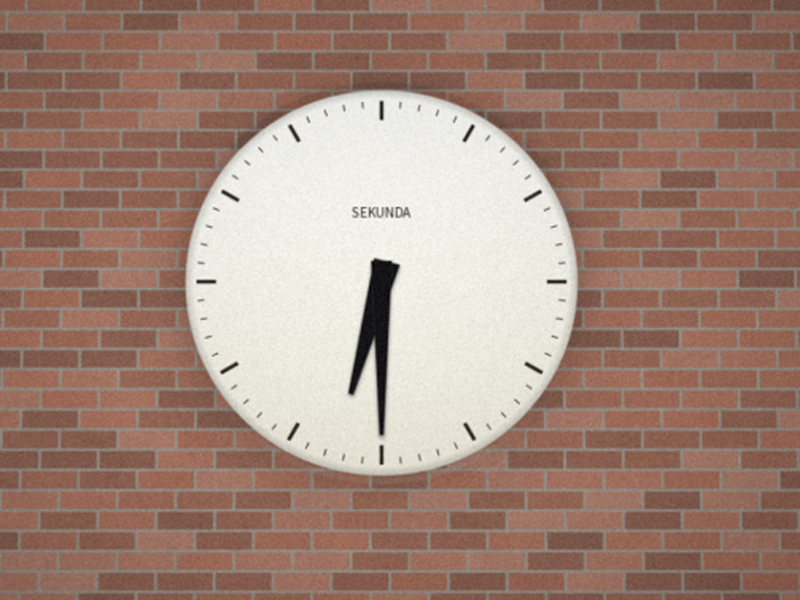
**6:30**
